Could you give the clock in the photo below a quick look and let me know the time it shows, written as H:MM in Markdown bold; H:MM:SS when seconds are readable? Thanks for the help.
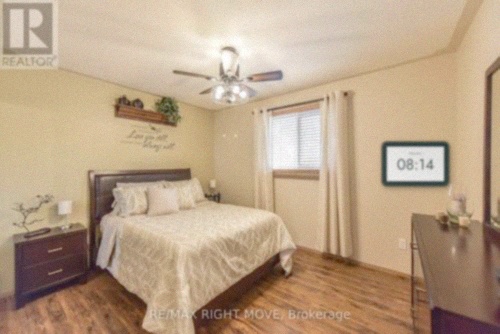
**8:14**
